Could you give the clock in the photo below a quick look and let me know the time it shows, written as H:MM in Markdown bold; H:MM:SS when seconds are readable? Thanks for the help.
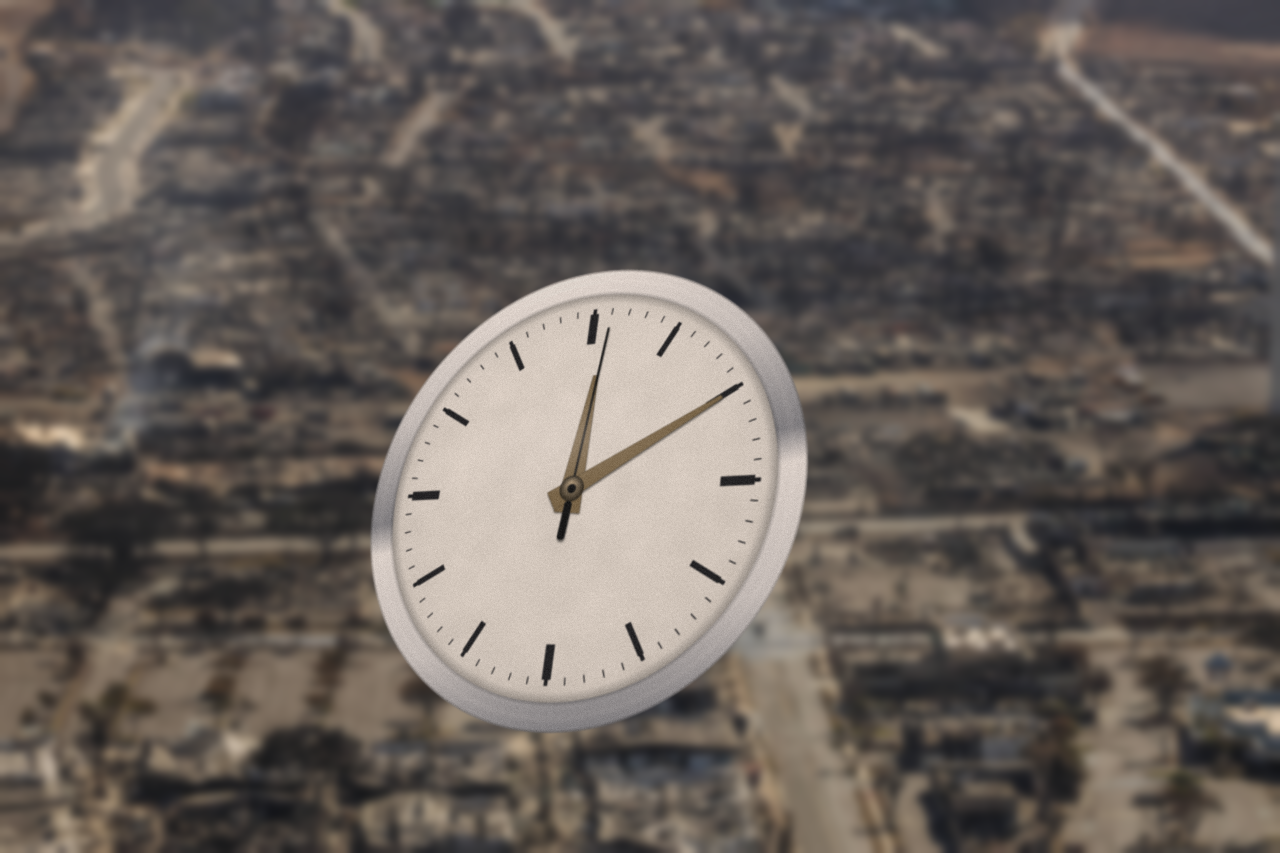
**12:10:01**
